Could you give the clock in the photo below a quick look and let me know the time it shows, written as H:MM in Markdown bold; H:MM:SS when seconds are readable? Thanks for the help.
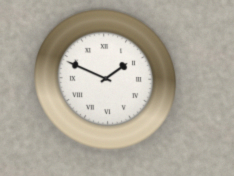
**1:49**
